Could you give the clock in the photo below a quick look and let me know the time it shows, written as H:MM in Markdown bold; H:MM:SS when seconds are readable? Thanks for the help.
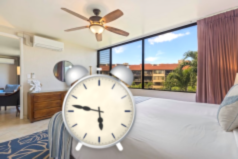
**5:47**
